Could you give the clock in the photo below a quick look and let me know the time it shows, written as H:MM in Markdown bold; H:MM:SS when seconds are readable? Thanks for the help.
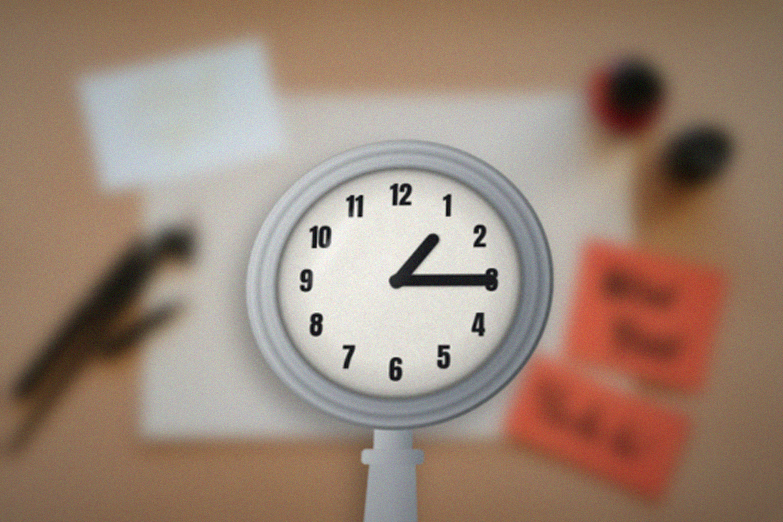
**1:15**
